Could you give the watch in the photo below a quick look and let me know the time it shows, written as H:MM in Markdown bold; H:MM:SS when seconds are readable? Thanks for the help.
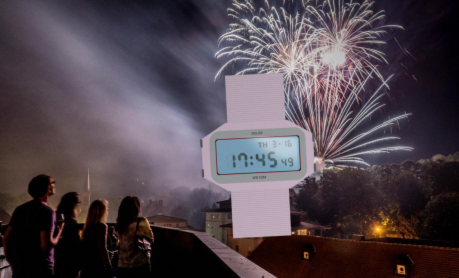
**17:45:49**
